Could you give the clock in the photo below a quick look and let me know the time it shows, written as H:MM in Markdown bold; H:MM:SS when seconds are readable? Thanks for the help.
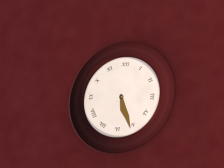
**5:26**
